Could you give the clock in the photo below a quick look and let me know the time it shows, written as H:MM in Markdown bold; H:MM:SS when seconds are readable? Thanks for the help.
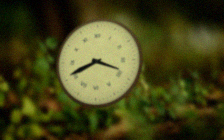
**3:41**
